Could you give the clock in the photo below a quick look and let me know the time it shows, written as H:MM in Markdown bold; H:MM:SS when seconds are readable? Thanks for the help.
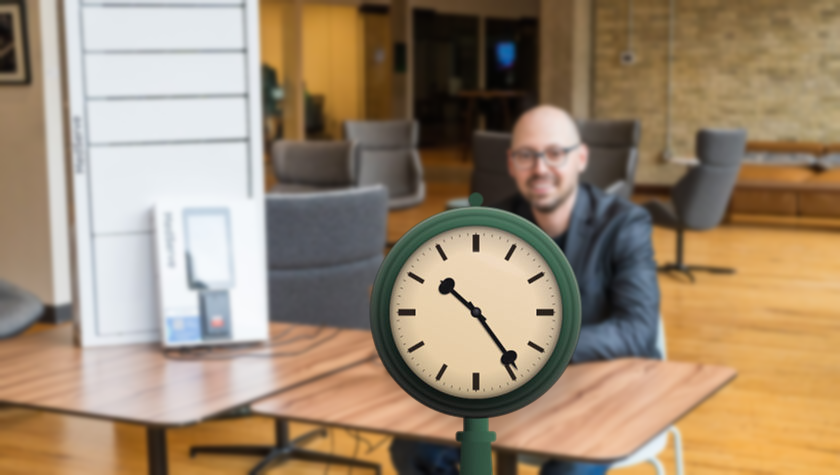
**10:24**
